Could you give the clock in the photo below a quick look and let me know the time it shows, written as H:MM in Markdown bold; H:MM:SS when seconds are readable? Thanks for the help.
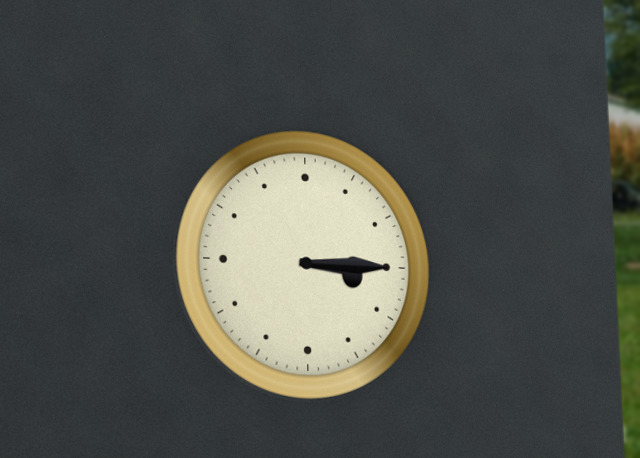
**3:15**
